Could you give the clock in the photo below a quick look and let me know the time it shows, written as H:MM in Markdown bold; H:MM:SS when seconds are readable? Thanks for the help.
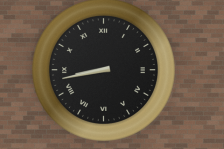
**8:43**
